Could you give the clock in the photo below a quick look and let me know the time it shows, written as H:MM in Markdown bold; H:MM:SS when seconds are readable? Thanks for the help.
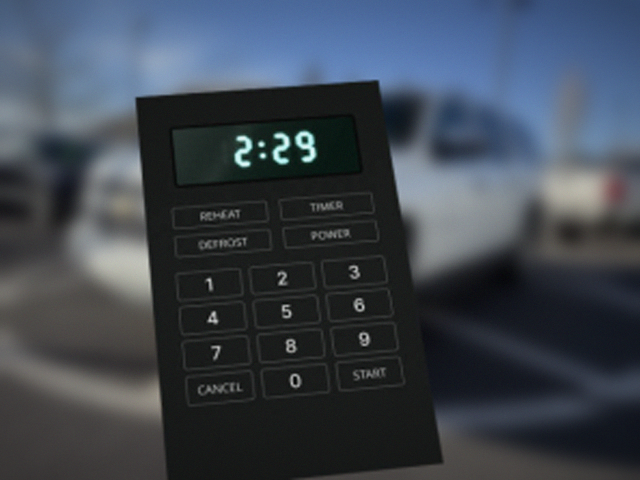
**2:29**
